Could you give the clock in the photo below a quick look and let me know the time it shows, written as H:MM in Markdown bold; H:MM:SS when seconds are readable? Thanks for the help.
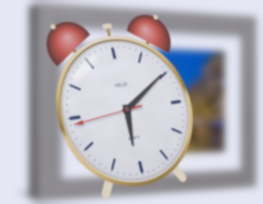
**6:09:44**
